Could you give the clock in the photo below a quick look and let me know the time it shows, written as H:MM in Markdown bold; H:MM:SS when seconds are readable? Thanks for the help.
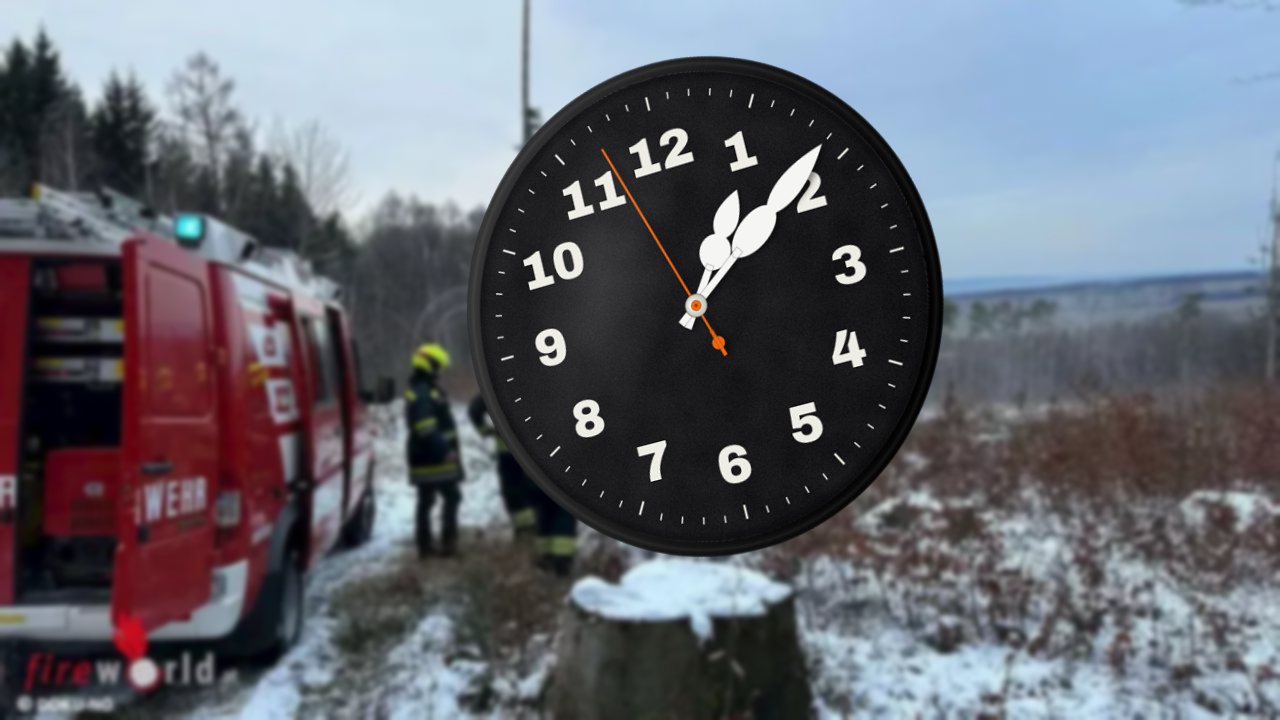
**1:08:57**
